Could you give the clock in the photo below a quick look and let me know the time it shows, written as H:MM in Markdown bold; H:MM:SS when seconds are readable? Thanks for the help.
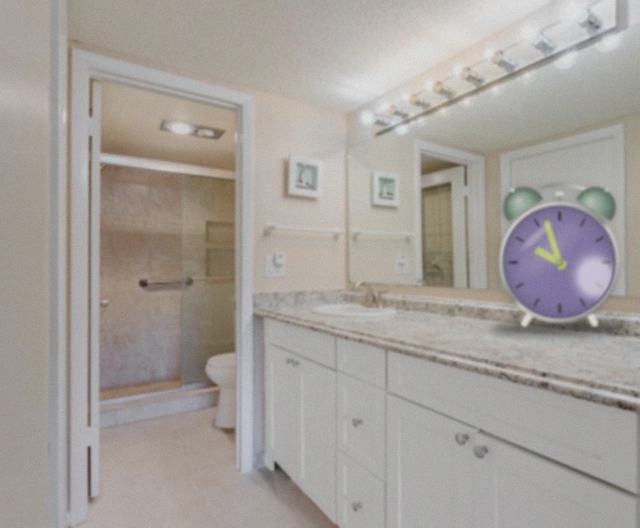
**9:57**
